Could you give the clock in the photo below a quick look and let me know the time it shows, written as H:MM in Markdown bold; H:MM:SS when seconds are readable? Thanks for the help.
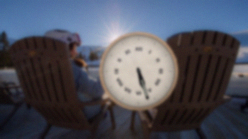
**5:27**
